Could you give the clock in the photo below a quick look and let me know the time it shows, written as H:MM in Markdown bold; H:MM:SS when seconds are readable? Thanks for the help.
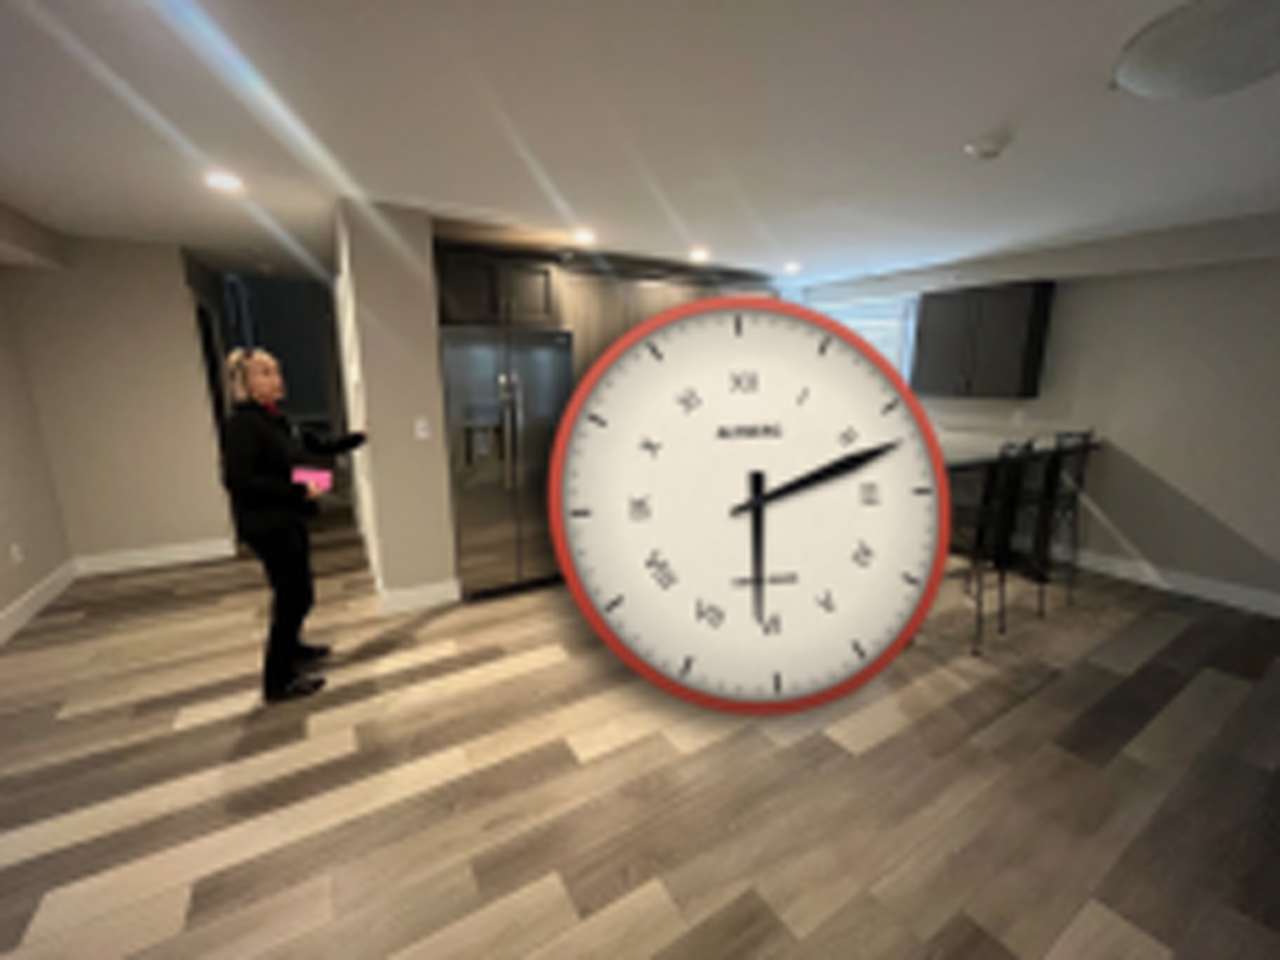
**6:12**
